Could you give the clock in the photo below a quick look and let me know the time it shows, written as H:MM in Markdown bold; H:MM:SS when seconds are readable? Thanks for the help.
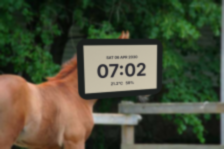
**7:02**
